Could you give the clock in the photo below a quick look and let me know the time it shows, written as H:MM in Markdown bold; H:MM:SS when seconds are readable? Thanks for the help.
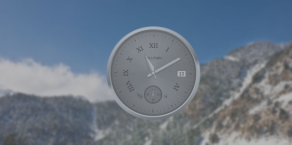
**11:10**
